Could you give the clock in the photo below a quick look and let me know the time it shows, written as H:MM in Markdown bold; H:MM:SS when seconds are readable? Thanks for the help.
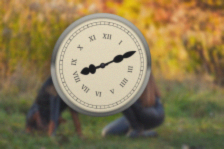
**8:10**
